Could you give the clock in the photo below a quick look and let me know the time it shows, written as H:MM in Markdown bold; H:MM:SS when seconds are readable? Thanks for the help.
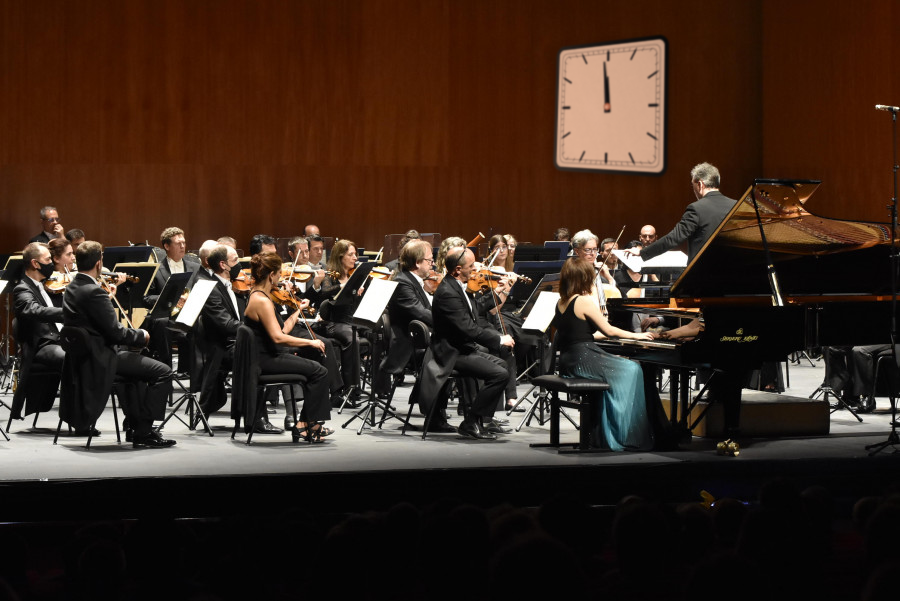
**11:59**
